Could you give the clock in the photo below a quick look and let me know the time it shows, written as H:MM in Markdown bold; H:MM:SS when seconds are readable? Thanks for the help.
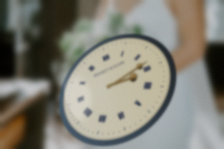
**3:13**
